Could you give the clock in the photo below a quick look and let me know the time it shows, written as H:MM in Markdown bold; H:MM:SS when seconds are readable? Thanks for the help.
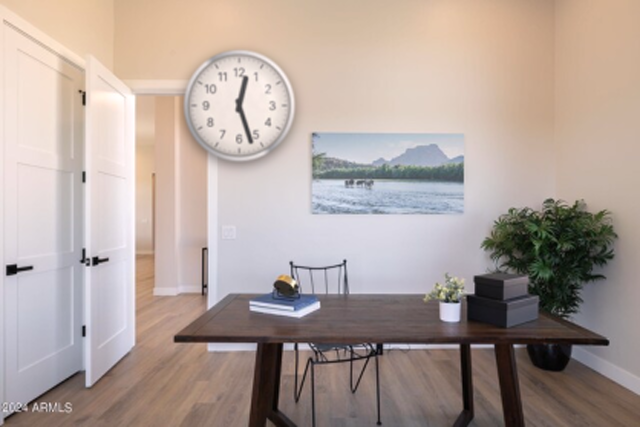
**12:27**
